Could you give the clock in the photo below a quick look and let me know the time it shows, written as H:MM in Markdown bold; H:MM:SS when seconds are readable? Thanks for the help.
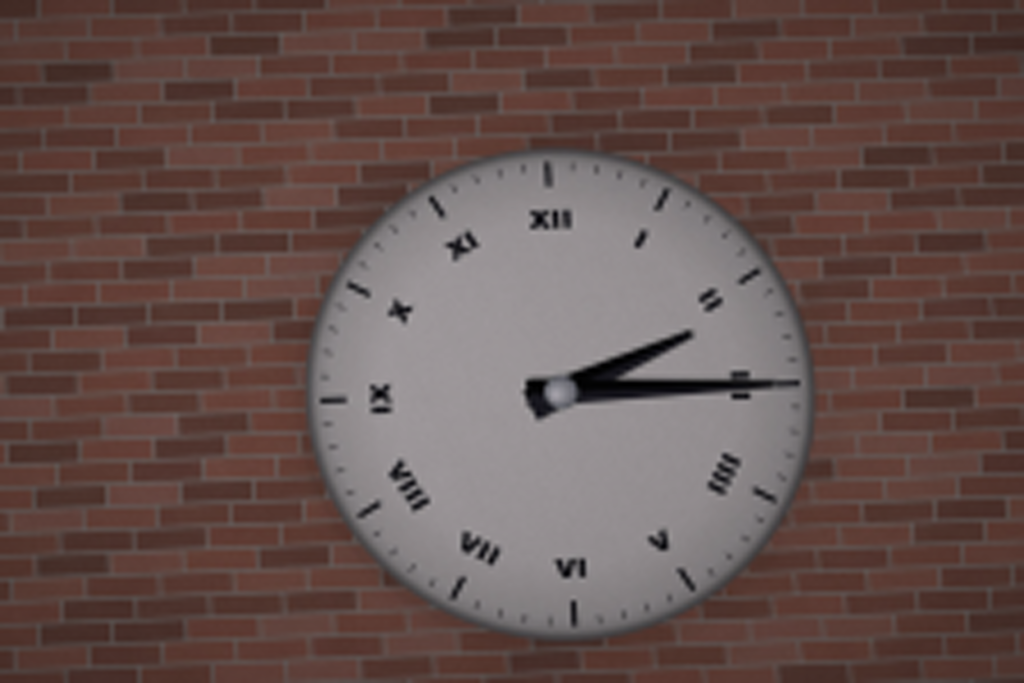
**2:15**
